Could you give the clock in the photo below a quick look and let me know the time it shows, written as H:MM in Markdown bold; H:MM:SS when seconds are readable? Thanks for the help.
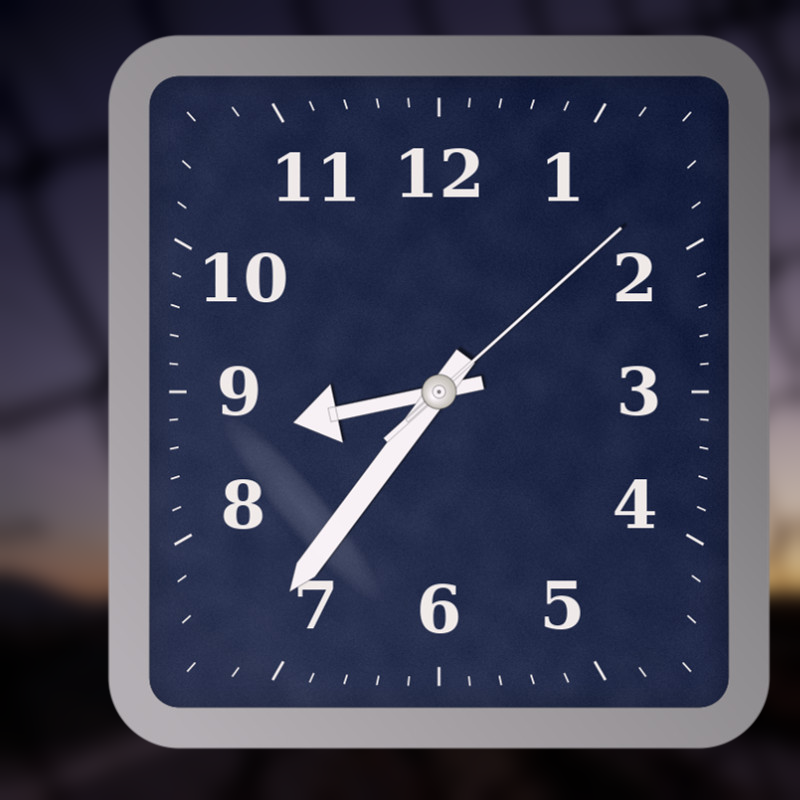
**8:36:08**
